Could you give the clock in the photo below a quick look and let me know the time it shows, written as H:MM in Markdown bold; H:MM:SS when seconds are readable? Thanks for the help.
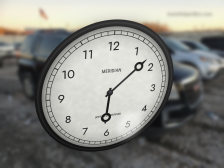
**6:08**
